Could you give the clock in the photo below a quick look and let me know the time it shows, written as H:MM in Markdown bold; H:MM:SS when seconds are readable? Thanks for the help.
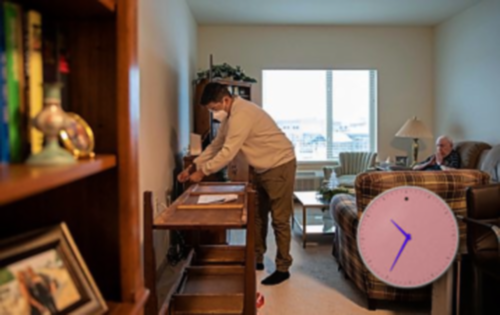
**10:35**
